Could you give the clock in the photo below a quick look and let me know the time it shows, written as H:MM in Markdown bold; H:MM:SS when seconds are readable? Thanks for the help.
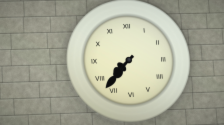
**7:37**
